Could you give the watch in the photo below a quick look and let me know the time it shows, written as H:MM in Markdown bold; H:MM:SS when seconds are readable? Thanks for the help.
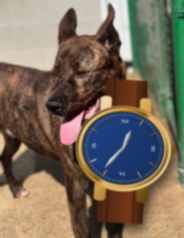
**12:36**
